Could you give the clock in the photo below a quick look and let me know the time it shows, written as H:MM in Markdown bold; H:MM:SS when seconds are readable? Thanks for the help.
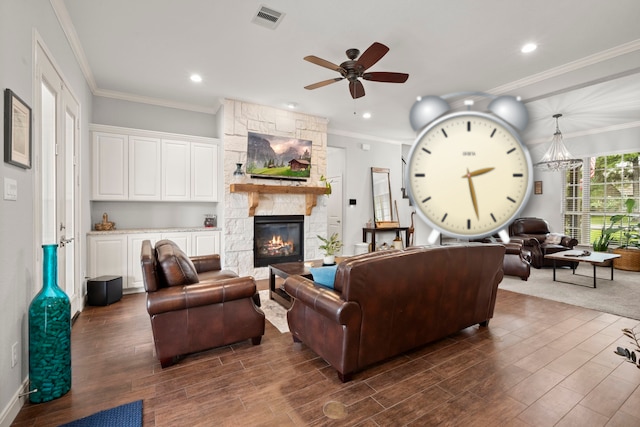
**2:28**
